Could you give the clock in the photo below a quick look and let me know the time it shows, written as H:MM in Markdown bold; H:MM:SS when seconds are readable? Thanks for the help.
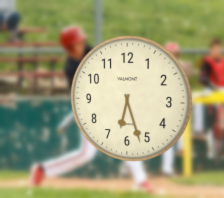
**6:27**
